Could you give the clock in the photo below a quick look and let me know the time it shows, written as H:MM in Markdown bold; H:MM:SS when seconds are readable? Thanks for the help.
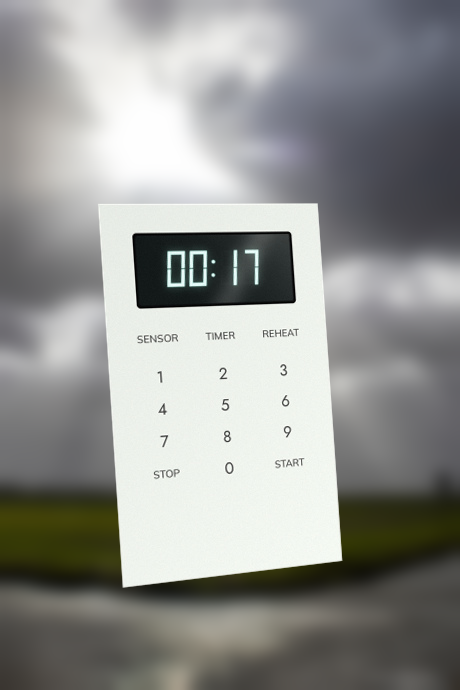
**0:17**
